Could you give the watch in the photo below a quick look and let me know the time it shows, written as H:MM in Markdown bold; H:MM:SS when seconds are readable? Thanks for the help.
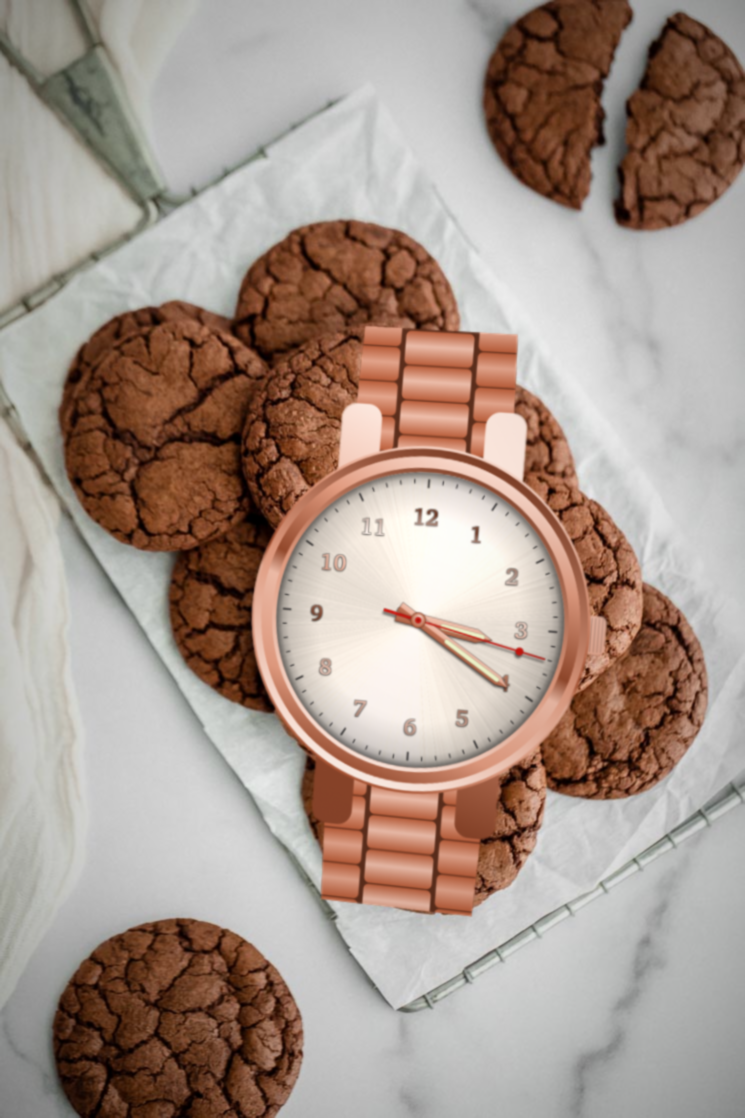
**3:20:17**
